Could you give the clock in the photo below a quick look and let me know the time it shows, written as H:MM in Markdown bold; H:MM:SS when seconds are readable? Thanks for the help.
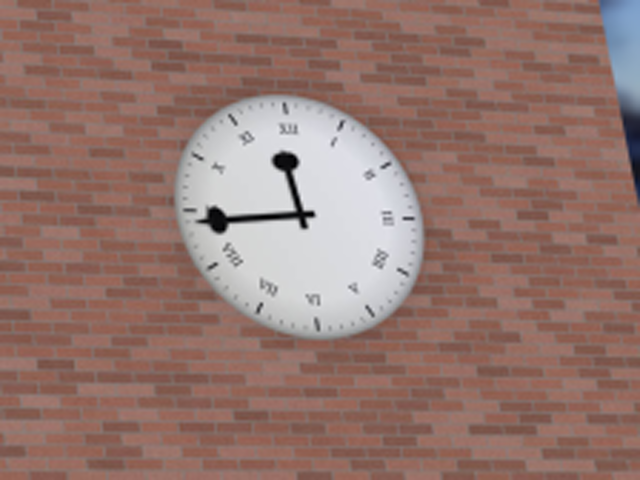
**11:44**
